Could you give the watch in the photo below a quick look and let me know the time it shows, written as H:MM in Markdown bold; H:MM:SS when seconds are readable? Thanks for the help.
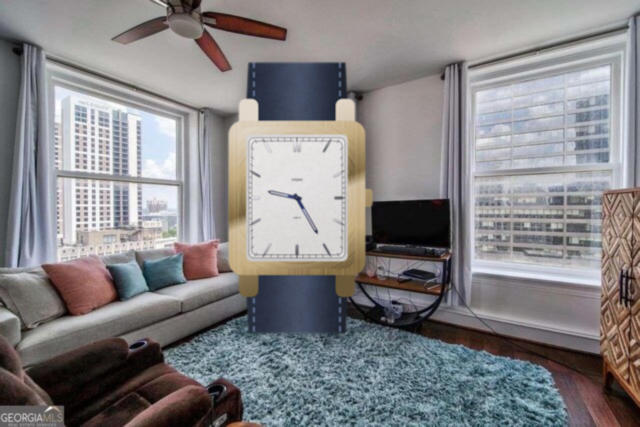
**9:25**
